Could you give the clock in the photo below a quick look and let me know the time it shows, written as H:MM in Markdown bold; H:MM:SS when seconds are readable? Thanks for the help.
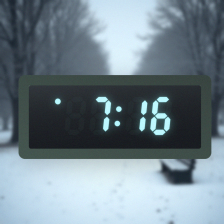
**7:16**
